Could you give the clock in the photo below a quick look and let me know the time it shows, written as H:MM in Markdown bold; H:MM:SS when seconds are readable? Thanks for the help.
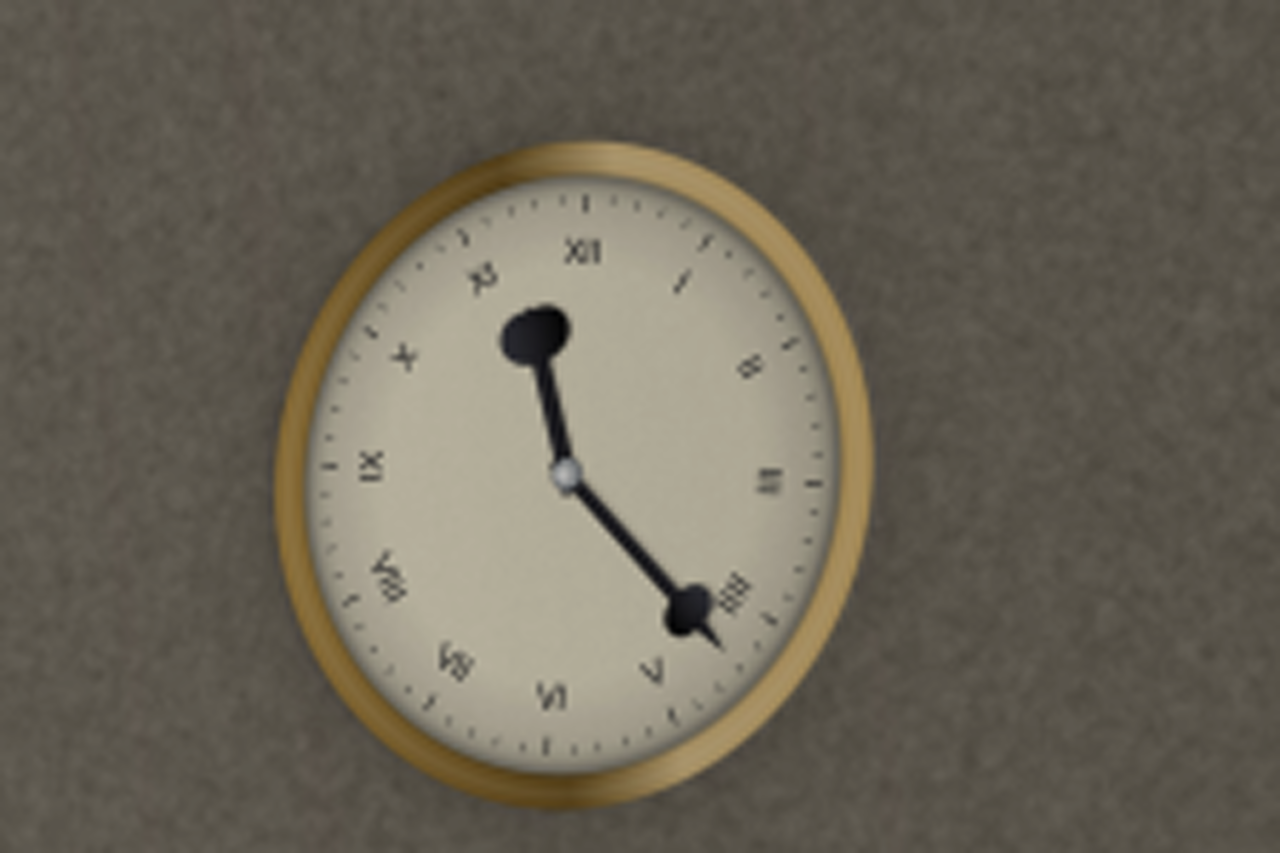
**11:22**
